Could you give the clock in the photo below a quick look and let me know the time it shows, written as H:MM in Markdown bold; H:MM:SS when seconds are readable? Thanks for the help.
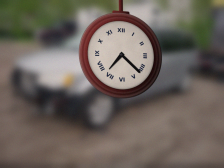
**7:22**
